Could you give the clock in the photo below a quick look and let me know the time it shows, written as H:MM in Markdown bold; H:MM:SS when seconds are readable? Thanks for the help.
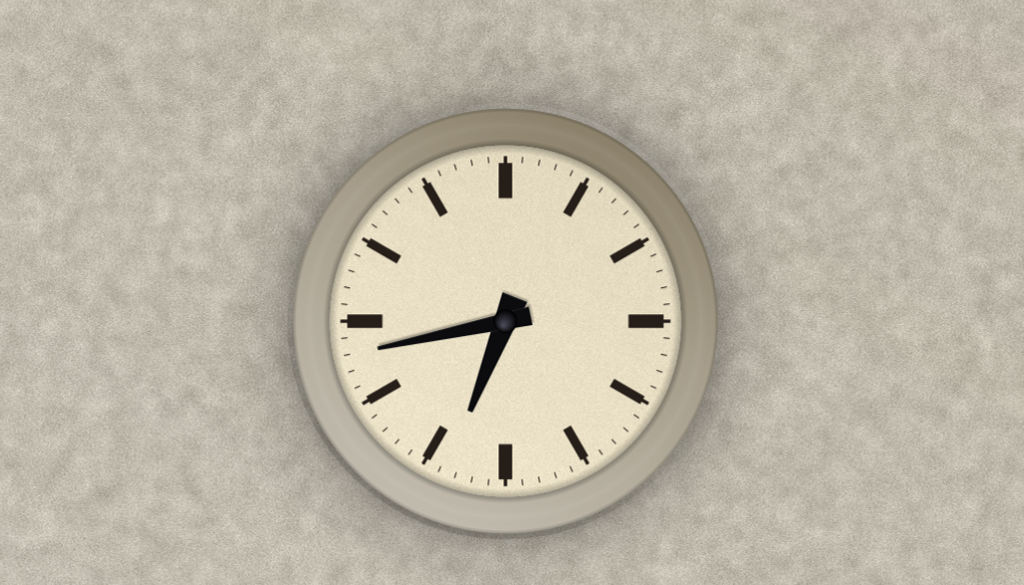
**6:43**
